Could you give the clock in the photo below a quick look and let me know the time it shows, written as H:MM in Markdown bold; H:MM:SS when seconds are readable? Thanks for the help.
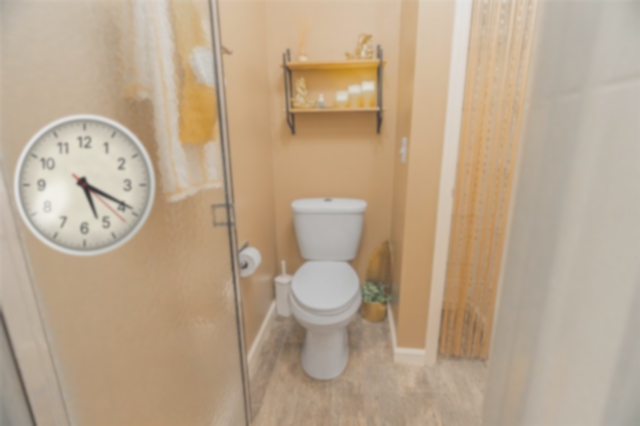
**5:19:22**
